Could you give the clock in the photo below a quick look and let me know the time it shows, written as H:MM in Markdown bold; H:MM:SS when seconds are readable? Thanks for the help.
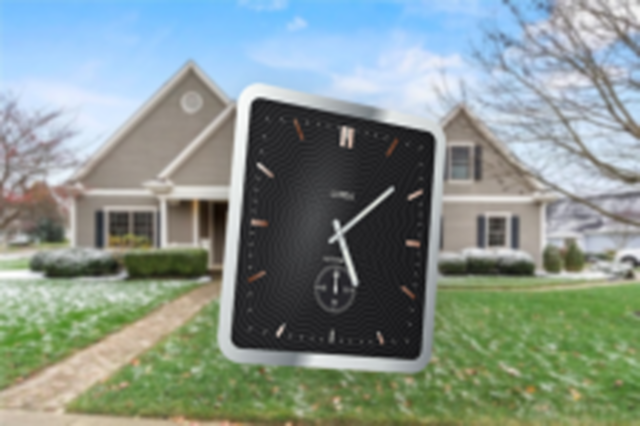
**5:08**
